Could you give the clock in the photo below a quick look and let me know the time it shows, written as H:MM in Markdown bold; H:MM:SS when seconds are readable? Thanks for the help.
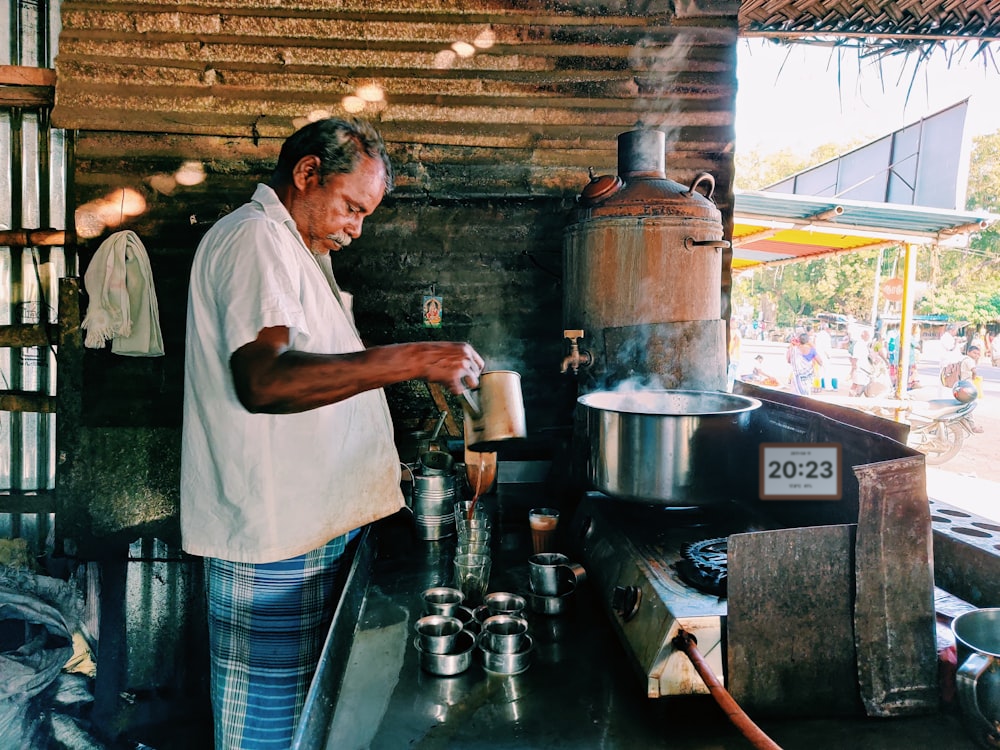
**20:23**
